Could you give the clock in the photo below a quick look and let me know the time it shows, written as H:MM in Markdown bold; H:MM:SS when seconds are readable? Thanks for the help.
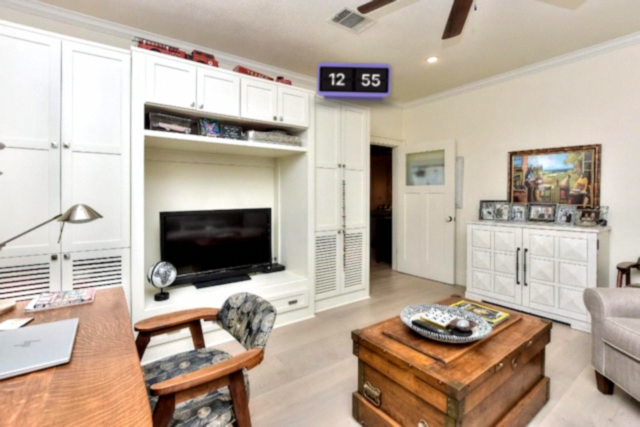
**12:55**
